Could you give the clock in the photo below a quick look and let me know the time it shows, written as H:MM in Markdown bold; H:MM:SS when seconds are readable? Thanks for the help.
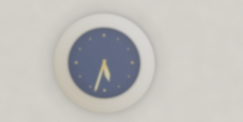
**5:33**
